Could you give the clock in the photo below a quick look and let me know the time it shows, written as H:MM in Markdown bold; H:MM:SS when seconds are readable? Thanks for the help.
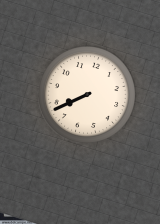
**7:38**
